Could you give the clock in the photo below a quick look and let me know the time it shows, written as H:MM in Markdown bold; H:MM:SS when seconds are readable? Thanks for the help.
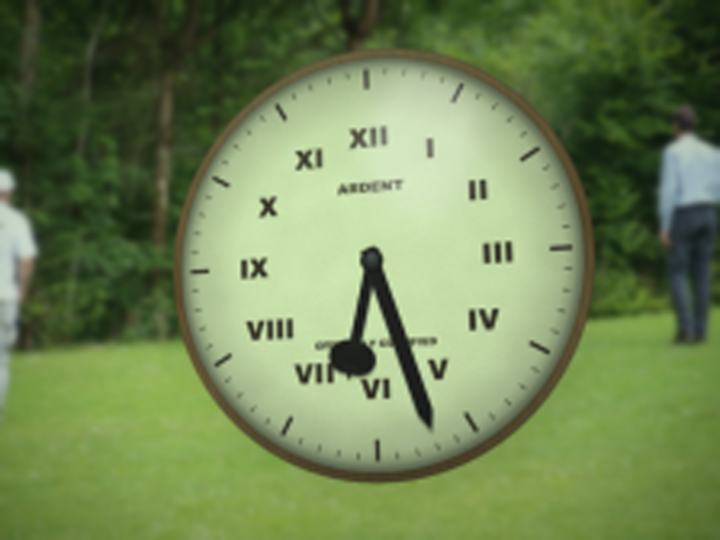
**6:27**
